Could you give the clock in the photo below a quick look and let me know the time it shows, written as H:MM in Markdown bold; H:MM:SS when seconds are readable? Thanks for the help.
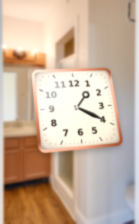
**1:20**
